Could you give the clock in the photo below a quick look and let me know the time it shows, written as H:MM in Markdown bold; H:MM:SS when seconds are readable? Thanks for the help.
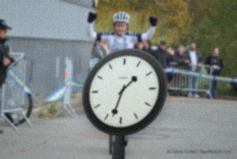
**1:33**
